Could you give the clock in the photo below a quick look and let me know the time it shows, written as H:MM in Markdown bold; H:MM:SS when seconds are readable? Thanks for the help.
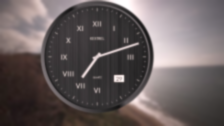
**7:12**
